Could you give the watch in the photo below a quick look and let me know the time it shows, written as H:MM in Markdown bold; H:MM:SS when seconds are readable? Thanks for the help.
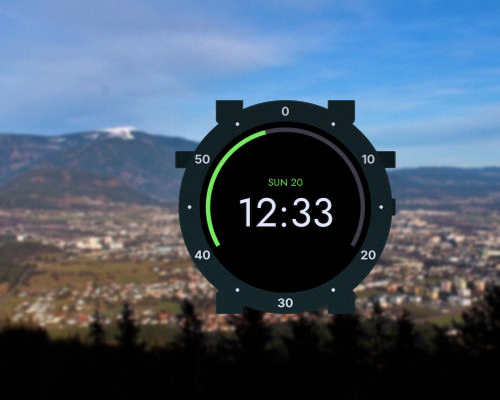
**12:33**
